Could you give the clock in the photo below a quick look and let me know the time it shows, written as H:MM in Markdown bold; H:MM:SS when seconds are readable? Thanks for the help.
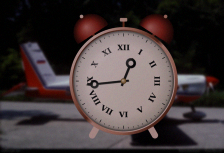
**12:44**
